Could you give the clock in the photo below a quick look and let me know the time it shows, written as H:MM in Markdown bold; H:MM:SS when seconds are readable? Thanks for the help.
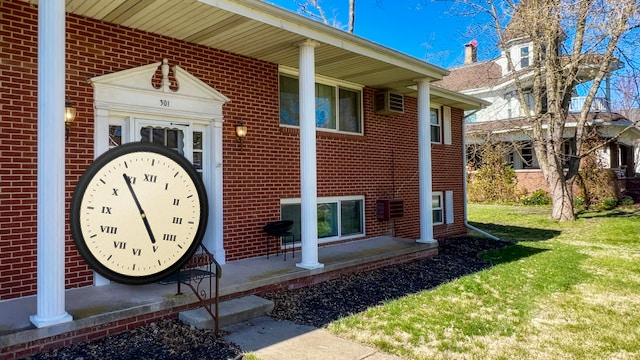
**4:54**
